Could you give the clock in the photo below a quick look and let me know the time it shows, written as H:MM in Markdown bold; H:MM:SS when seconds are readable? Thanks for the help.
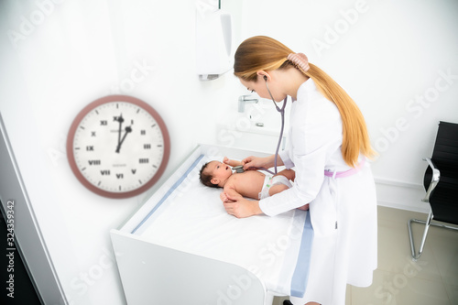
**1:01**
